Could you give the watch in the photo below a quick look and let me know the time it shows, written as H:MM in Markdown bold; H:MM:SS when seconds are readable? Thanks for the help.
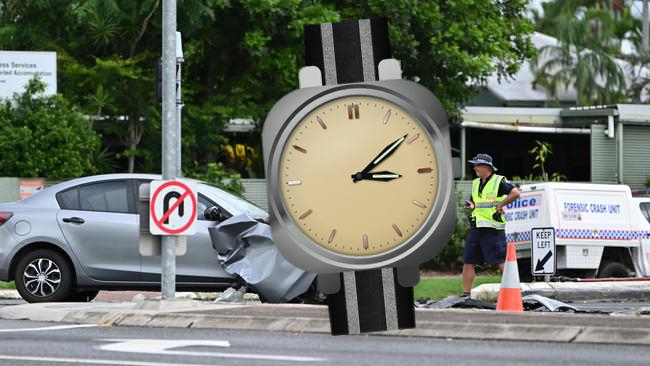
**3:09**
